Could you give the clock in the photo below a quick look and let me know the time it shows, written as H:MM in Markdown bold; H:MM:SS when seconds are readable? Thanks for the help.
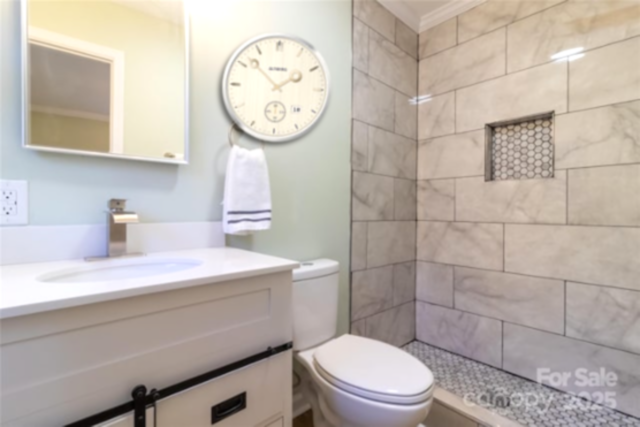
**1:52**
